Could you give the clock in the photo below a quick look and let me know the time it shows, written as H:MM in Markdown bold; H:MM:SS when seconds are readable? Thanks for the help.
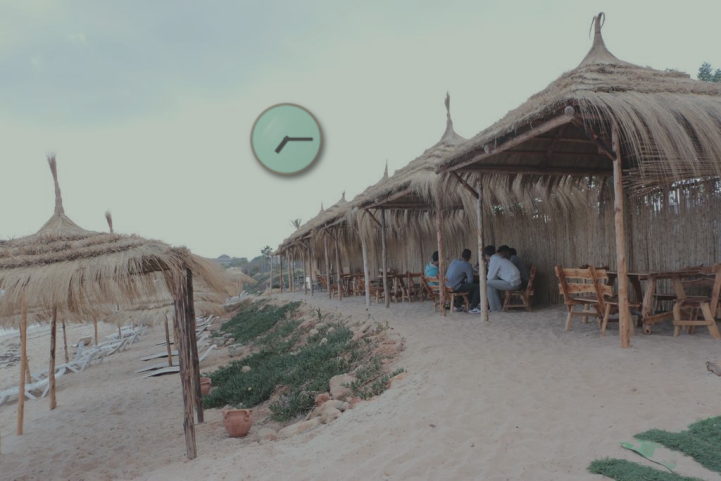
**7:15**
